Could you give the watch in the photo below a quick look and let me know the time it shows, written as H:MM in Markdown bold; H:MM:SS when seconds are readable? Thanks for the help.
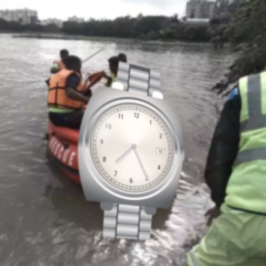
**7:25**
